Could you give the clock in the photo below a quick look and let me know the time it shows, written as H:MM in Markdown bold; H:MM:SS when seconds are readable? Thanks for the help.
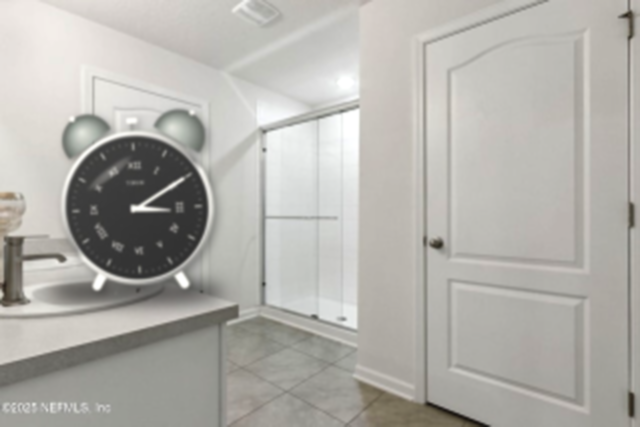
**3:10**
